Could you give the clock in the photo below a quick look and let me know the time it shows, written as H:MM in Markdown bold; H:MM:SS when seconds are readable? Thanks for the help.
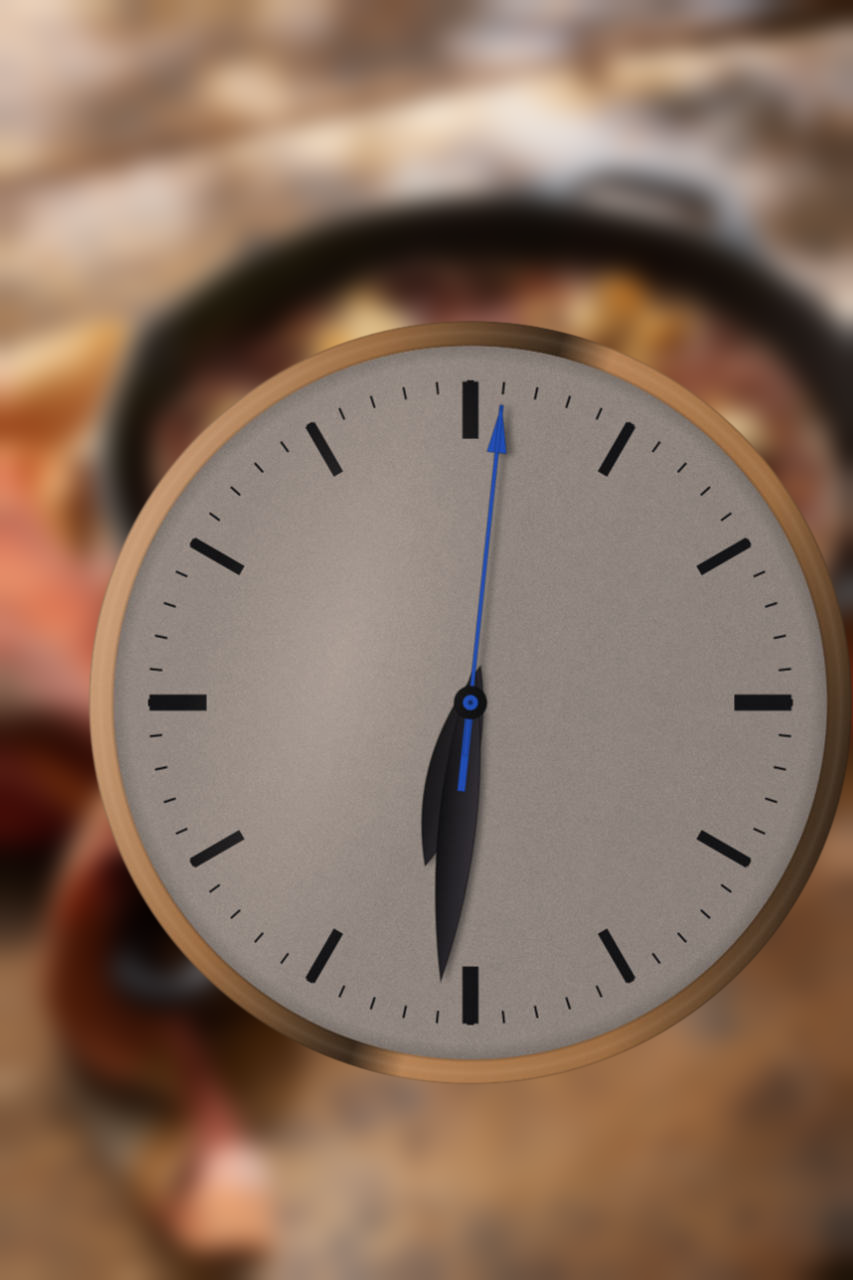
**6:31:01**
